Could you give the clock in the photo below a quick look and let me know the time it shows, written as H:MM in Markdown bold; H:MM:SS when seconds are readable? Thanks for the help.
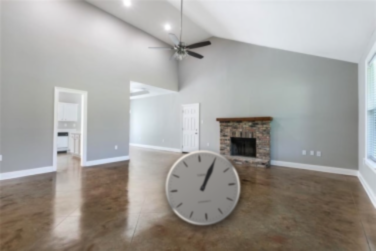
**1:05**
